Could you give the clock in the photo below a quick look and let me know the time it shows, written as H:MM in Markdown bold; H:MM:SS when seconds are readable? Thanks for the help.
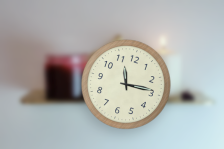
**11:14**
